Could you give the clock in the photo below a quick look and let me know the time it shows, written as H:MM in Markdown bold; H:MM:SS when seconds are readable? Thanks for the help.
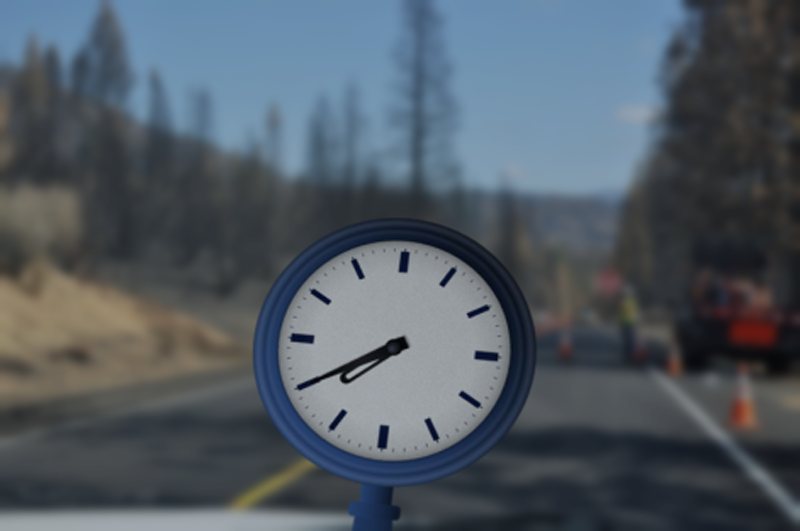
**7:40**
